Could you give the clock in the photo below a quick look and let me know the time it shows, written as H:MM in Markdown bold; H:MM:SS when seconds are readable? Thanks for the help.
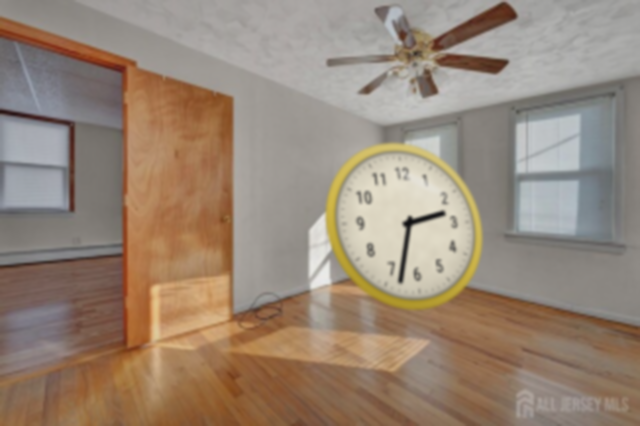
**2:33**
